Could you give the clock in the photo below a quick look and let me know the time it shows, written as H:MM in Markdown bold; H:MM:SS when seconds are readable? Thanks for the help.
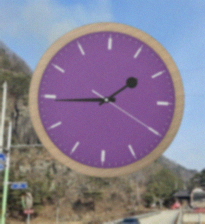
**1:44:20**
